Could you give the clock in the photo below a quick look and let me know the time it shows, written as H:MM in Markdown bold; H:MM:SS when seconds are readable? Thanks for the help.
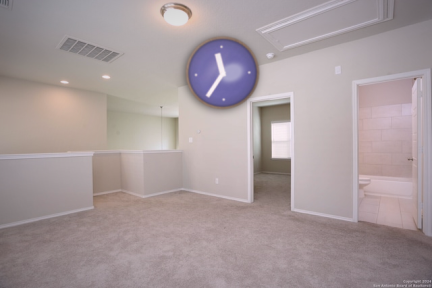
**11:36**
